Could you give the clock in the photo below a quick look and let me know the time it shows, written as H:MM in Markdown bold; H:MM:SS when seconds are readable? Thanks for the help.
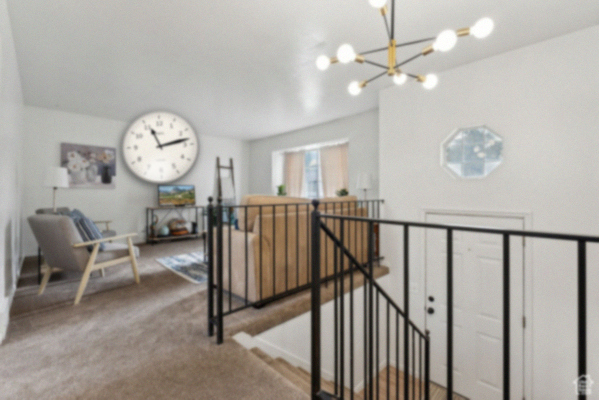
**11:13**
